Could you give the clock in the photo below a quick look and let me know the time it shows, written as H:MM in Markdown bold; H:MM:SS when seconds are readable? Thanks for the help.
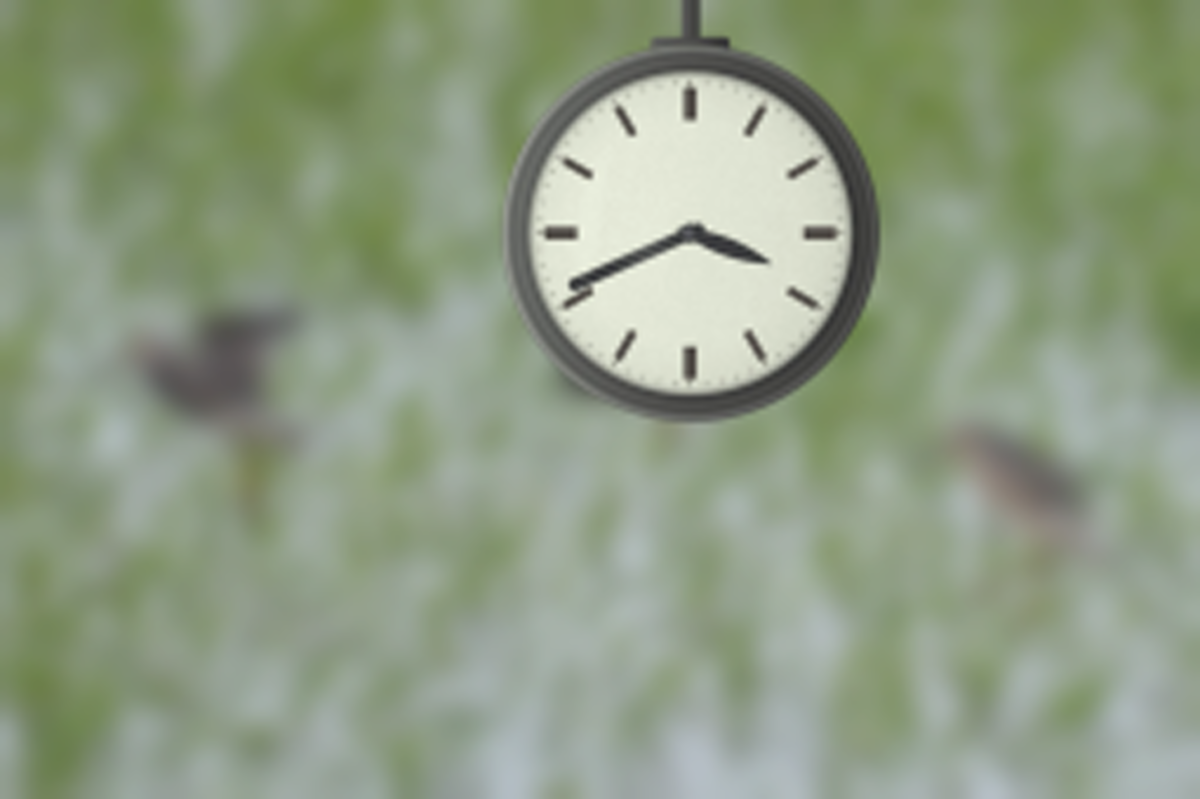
**3:41**
